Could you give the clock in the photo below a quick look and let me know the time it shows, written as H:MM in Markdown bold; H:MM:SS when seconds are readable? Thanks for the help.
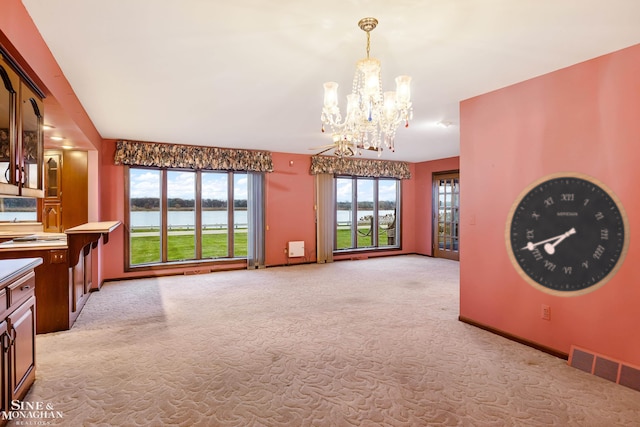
**7:42**
